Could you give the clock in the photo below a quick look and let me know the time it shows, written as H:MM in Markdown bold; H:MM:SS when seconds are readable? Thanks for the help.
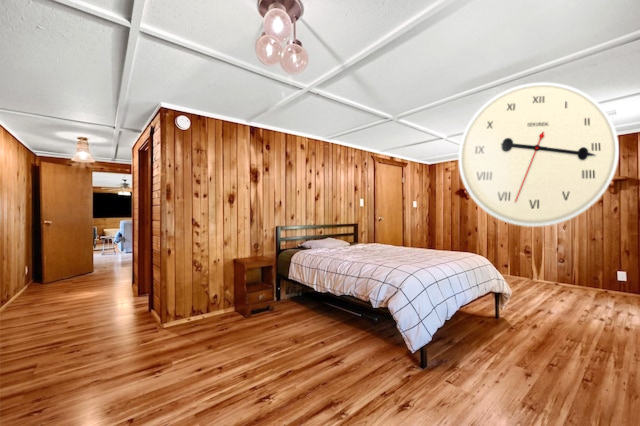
**9:16:33**
